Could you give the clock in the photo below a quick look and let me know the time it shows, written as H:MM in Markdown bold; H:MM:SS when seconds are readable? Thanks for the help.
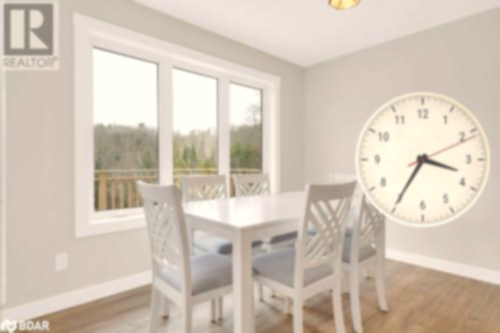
**3:35:11**
